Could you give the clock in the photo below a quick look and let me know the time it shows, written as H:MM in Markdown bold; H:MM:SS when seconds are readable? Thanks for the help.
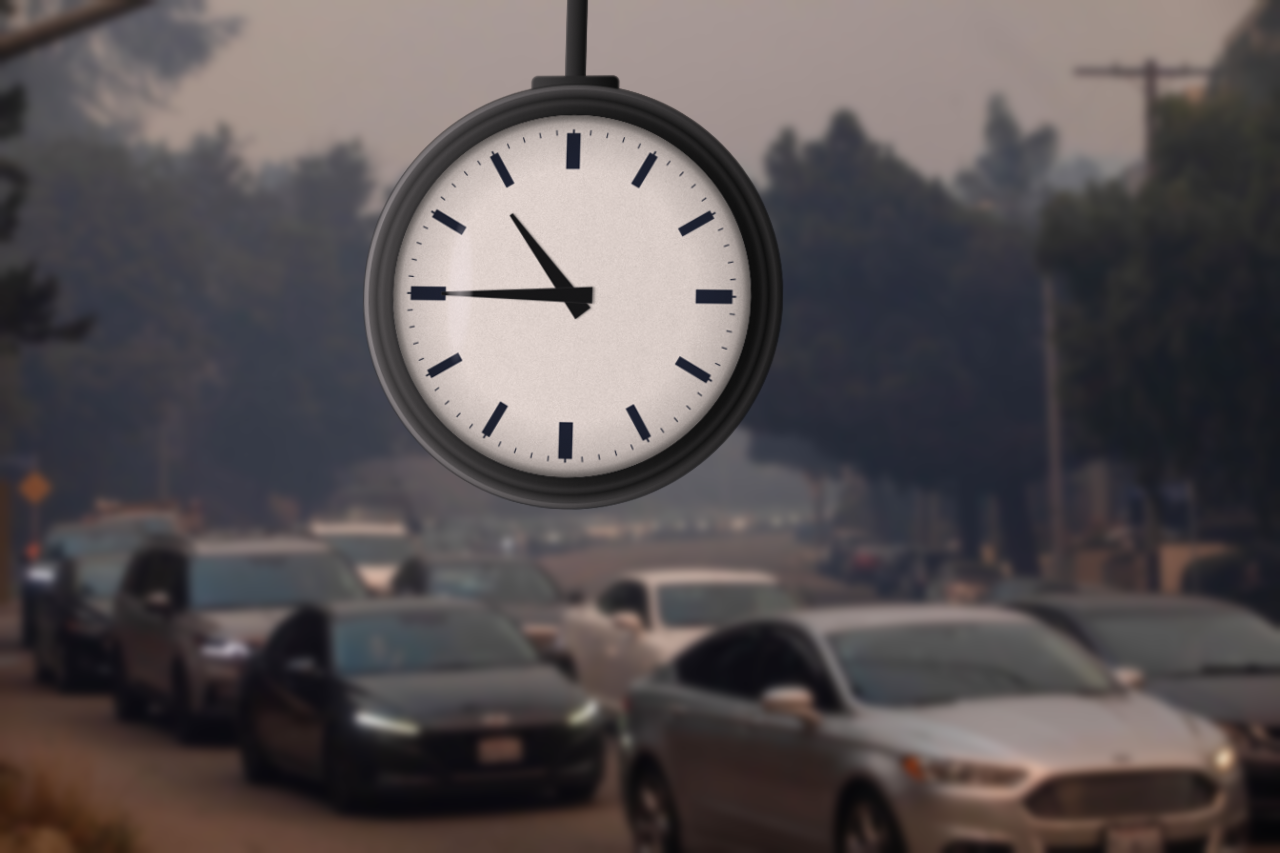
**10:45**
